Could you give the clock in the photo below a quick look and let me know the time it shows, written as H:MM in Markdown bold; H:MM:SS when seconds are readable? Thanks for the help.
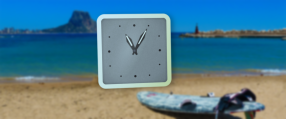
**11:05**
